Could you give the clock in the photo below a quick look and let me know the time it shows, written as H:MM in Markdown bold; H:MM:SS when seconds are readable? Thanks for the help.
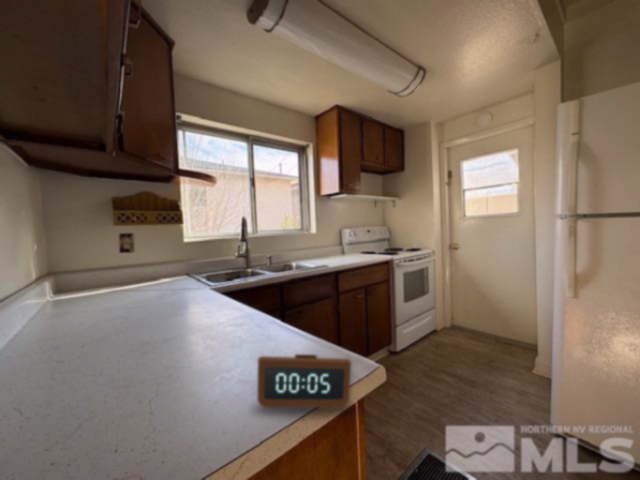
**0:05**
